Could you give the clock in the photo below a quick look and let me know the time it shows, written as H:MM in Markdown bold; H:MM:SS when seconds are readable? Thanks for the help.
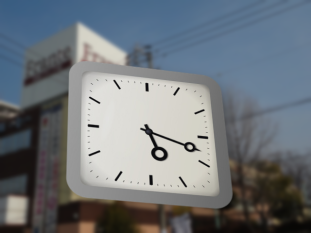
**5:18**
